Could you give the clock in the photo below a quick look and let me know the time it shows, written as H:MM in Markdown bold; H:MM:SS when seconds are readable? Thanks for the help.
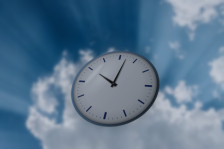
**10:02**
